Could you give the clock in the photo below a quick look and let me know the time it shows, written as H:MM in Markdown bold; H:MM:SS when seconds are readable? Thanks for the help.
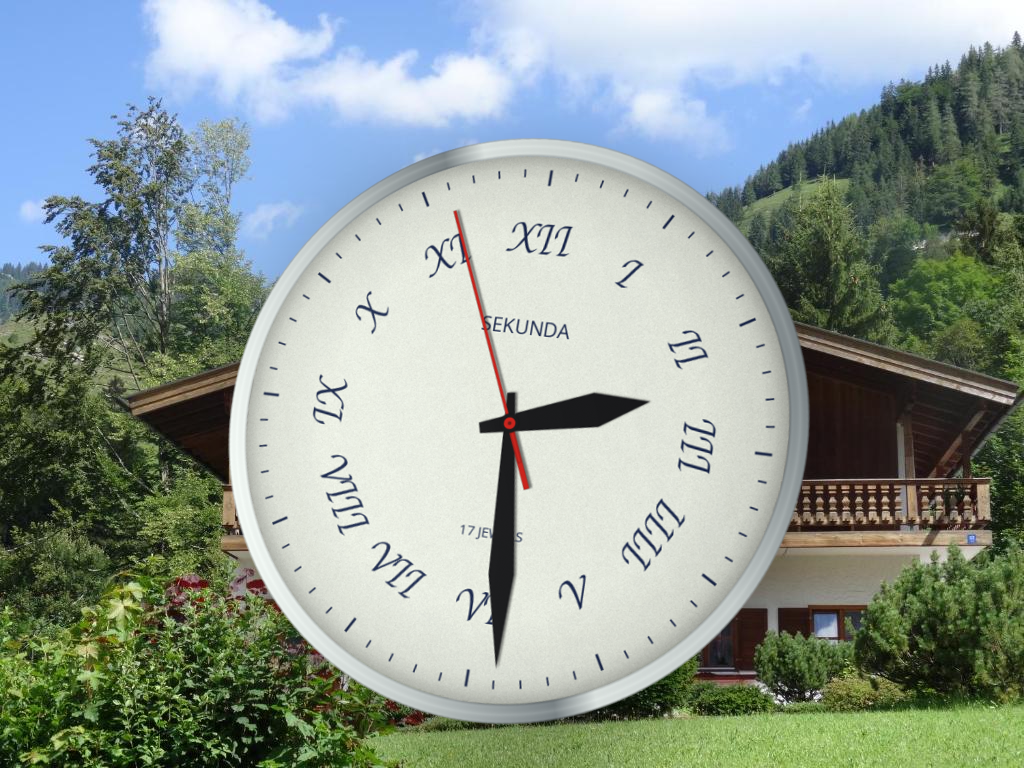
**2:28:56**
